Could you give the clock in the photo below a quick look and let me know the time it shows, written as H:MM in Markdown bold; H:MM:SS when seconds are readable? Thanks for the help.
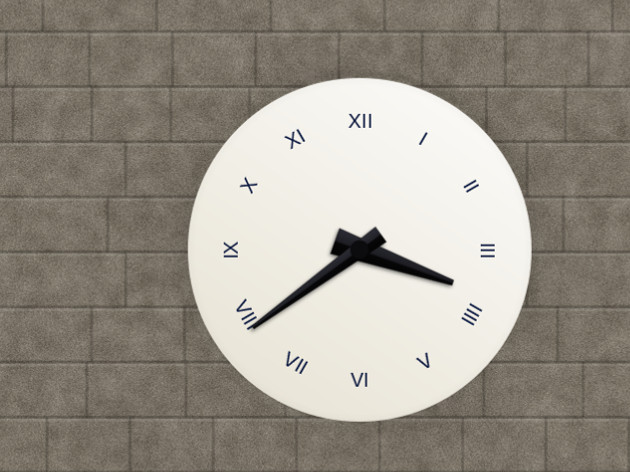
**3:39**
